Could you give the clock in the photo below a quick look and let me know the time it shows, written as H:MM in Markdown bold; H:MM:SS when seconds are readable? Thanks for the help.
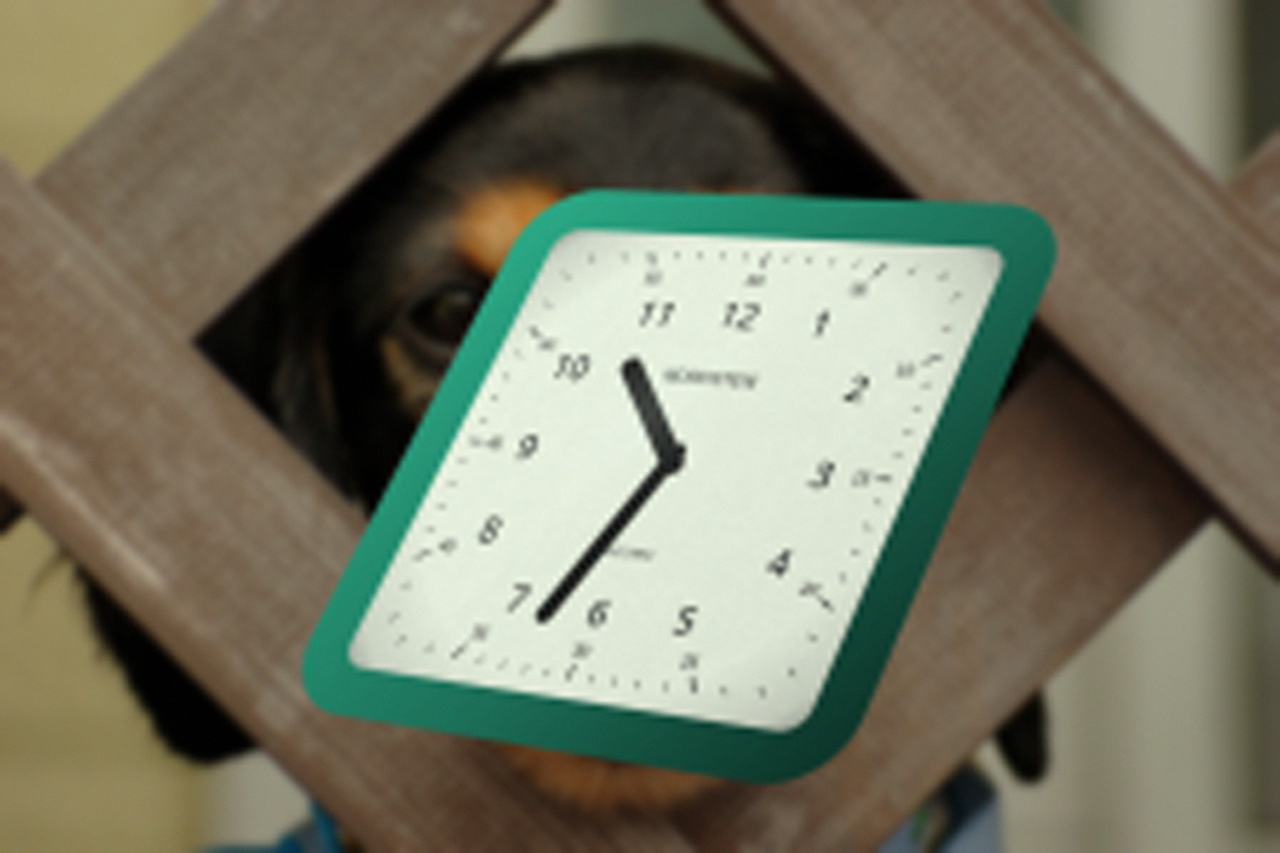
**10:33**
